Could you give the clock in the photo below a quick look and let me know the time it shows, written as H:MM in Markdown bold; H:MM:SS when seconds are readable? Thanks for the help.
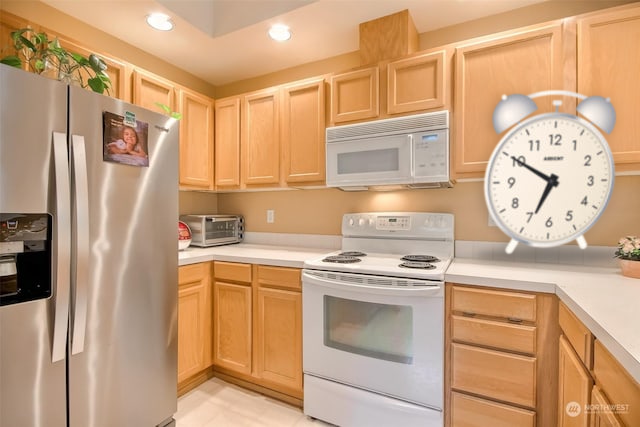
**6:50**
